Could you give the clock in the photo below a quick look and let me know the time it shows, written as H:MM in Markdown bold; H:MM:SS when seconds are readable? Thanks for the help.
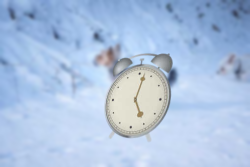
**5:02**
